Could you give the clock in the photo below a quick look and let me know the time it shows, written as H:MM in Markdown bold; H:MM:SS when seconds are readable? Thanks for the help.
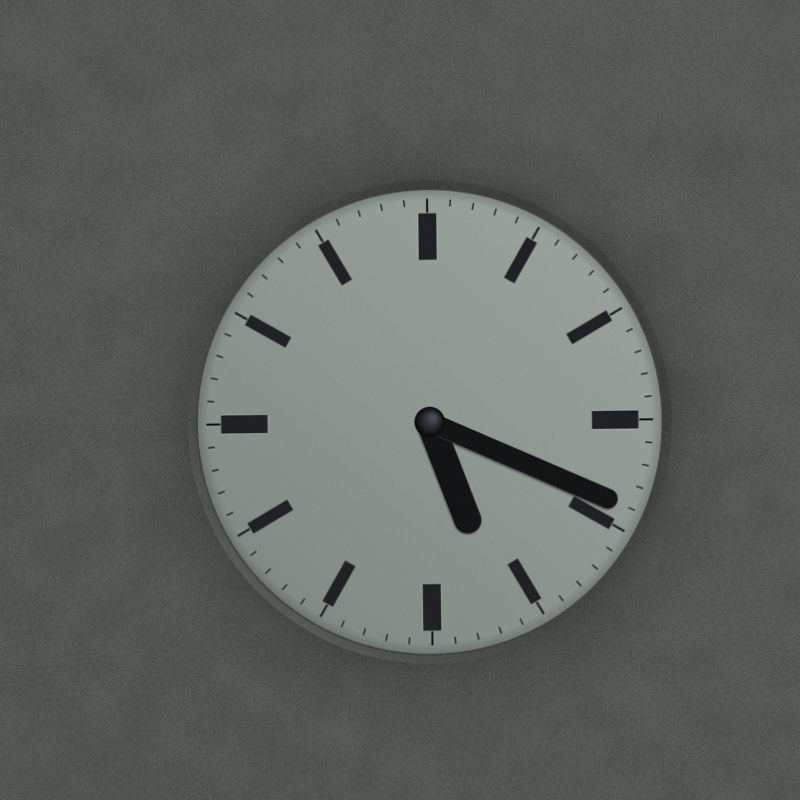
**5:19**
